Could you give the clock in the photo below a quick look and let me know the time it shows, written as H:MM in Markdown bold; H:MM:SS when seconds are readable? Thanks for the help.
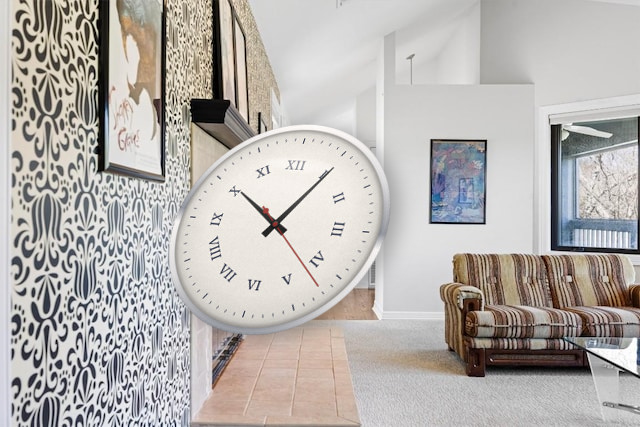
**10:05:22**
